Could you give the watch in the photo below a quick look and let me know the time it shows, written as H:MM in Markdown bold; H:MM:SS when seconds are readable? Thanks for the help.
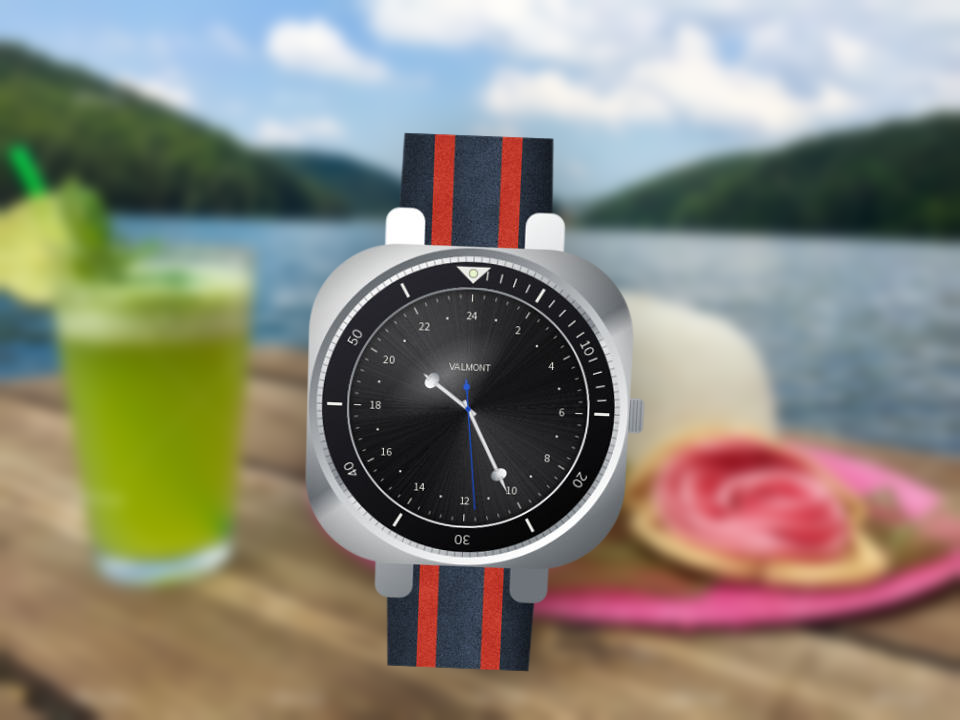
**20:25:29**
